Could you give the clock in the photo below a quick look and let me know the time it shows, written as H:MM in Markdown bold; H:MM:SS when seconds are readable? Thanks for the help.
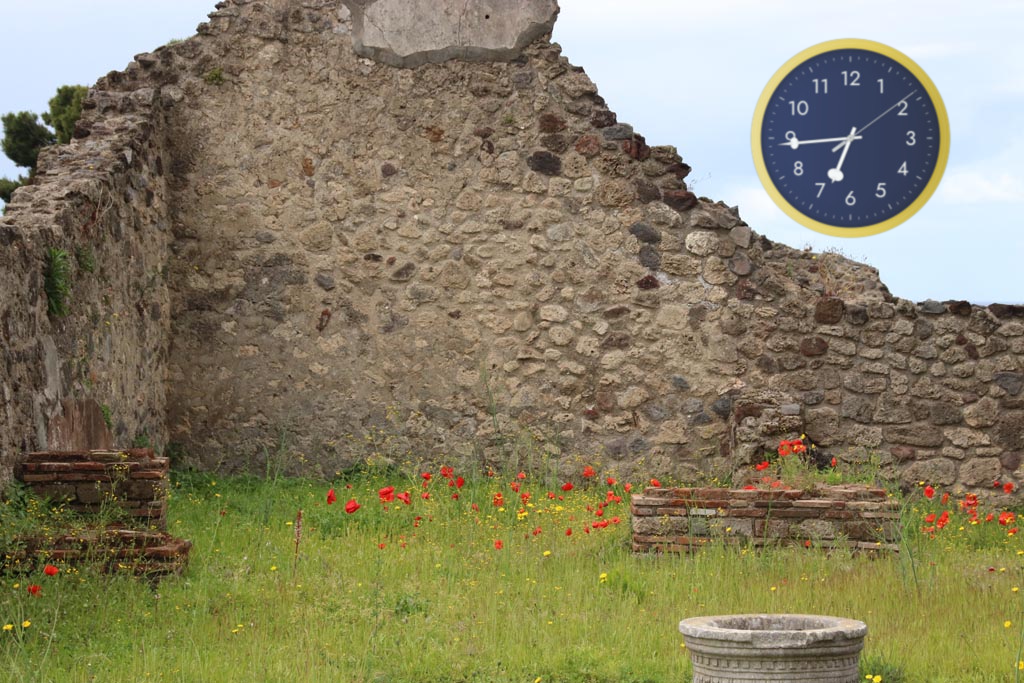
**6:44:09**
